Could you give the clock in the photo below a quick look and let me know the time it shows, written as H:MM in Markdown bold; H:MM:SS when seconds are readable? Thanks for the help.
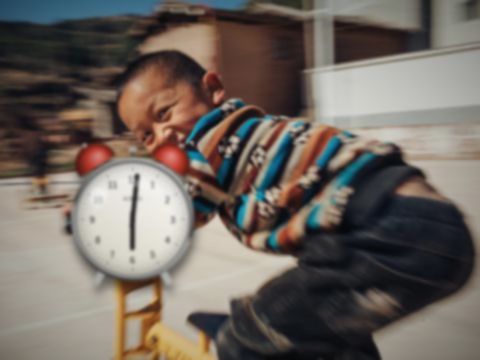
**6:01**
